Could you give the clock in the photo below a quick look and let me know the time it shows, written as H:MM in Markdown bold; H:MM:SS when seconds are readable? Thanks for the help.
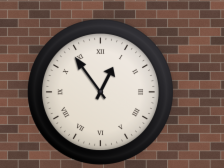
**12:54**
